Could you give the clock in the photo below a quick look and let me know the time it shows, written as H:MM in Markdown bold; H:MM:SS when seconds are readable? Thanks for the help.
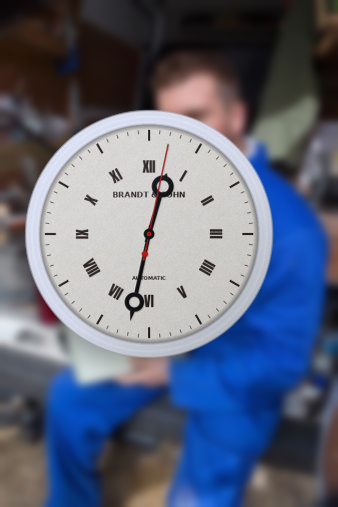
**12:32:02**
